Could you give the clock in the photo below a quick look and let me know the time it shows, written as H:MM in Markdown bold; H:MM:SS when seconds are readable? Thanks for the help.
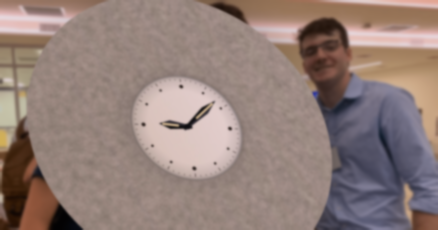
**9:08**
